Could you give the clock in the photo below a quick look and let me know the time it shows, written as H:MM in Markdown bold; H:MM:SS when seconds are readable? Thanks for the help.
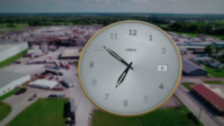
**6:51**
